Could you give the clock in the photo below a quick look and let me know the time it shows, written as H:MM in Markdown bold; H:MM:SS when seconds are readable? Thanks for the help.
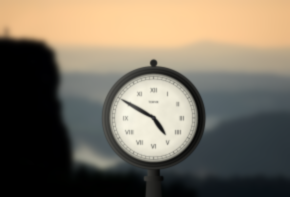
**4:50**
